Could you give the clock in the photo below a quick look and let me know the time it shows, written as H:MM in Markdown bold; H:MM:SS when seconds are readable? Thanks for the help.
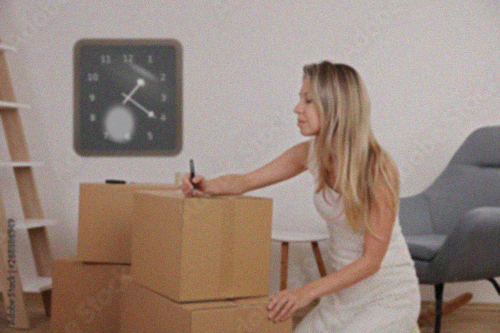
**1:21**
